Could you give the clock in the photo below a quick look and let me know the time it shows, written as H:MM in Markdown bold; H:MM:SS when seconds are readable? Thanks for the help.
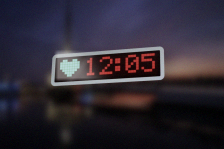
**12:05**
